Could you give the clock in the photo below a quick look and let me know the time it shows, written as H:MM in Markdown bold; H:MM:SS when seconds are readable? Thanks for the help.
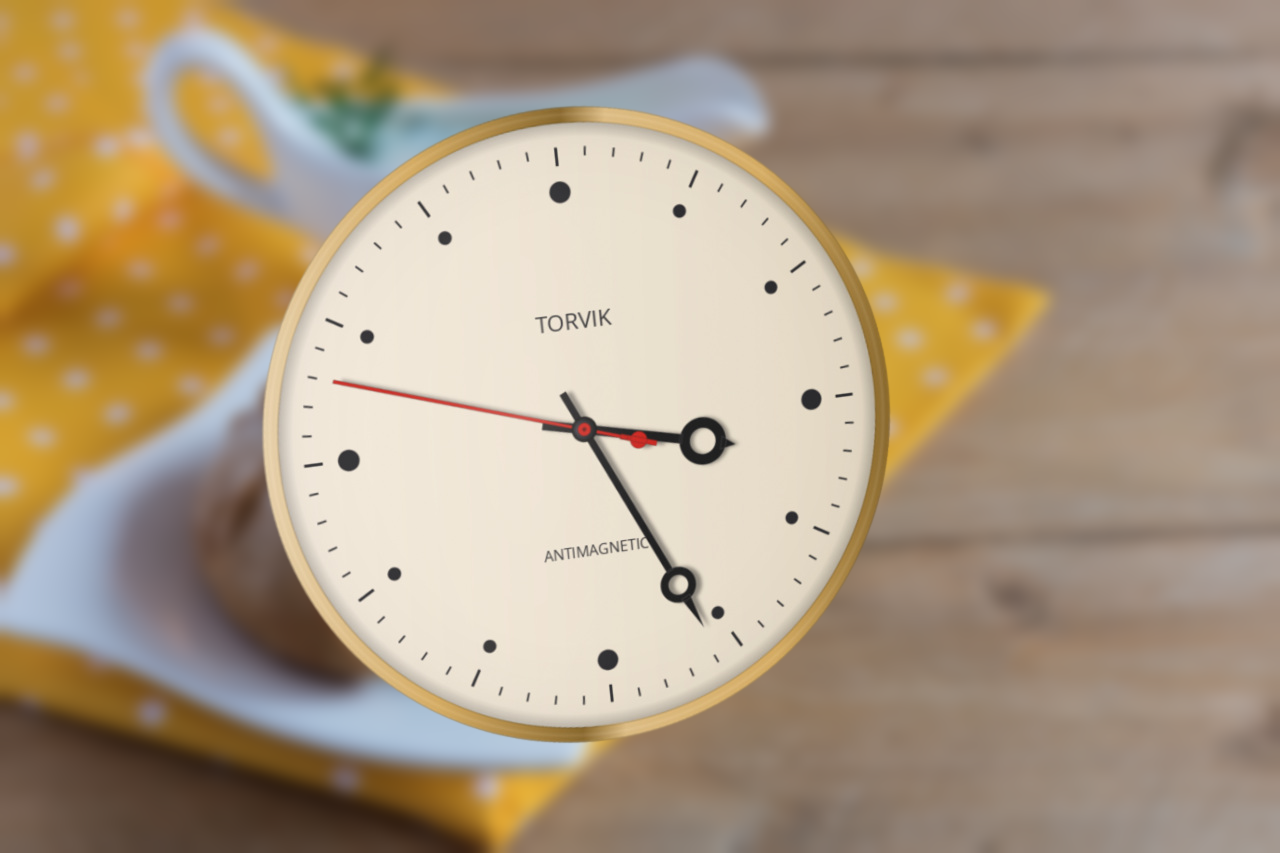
**3:25:48**
